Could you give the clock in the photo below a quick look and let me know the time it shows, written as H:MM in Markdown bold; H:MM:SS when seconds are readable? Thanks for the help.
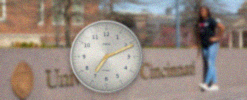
**7:11**
